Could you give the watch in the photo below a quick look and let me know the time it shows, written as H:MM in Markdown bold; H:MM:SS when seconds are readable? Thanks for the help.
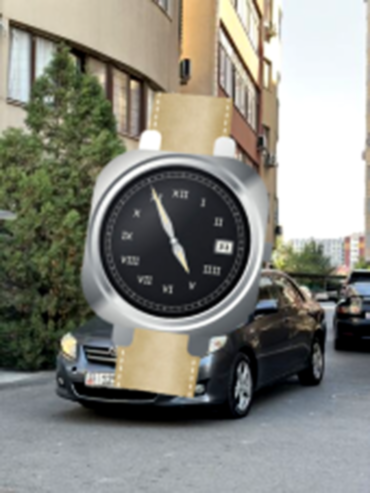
**4:55**
